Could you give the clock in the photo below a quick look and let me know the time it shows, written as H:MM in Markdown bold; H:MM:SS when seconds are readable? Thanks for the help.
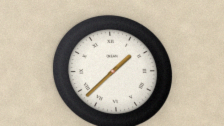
**1:38**
